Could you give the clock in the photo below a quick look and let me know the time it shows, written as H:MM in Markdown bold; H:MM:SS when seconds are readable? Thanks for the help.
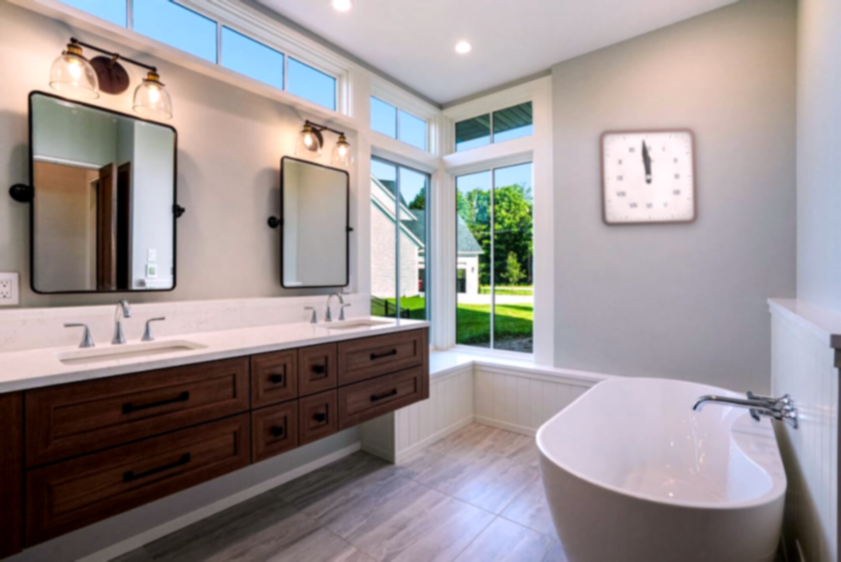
**11:59**
